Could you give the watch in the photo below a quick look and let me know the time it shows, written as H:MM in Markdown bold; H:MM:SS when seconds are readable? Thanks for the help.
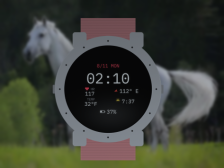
**2:10**
